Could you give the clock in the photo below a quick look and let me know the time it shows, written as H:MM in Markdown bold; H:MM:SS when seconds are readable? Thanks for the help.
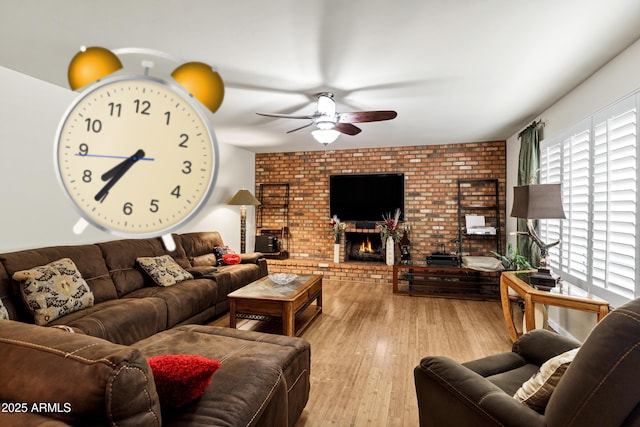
**7:35:44**
